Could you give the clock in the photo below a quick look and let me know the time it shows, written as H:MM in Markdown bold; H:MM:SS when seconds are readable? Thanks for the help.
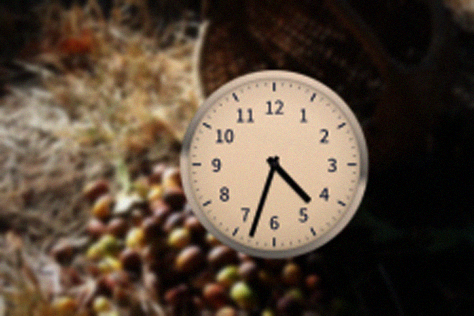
**4:33**
